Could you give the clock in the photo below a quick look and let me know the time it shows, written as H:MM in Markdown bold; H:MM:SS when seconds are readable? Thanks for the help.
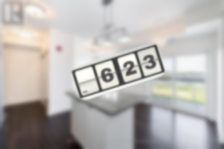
**6:23**
